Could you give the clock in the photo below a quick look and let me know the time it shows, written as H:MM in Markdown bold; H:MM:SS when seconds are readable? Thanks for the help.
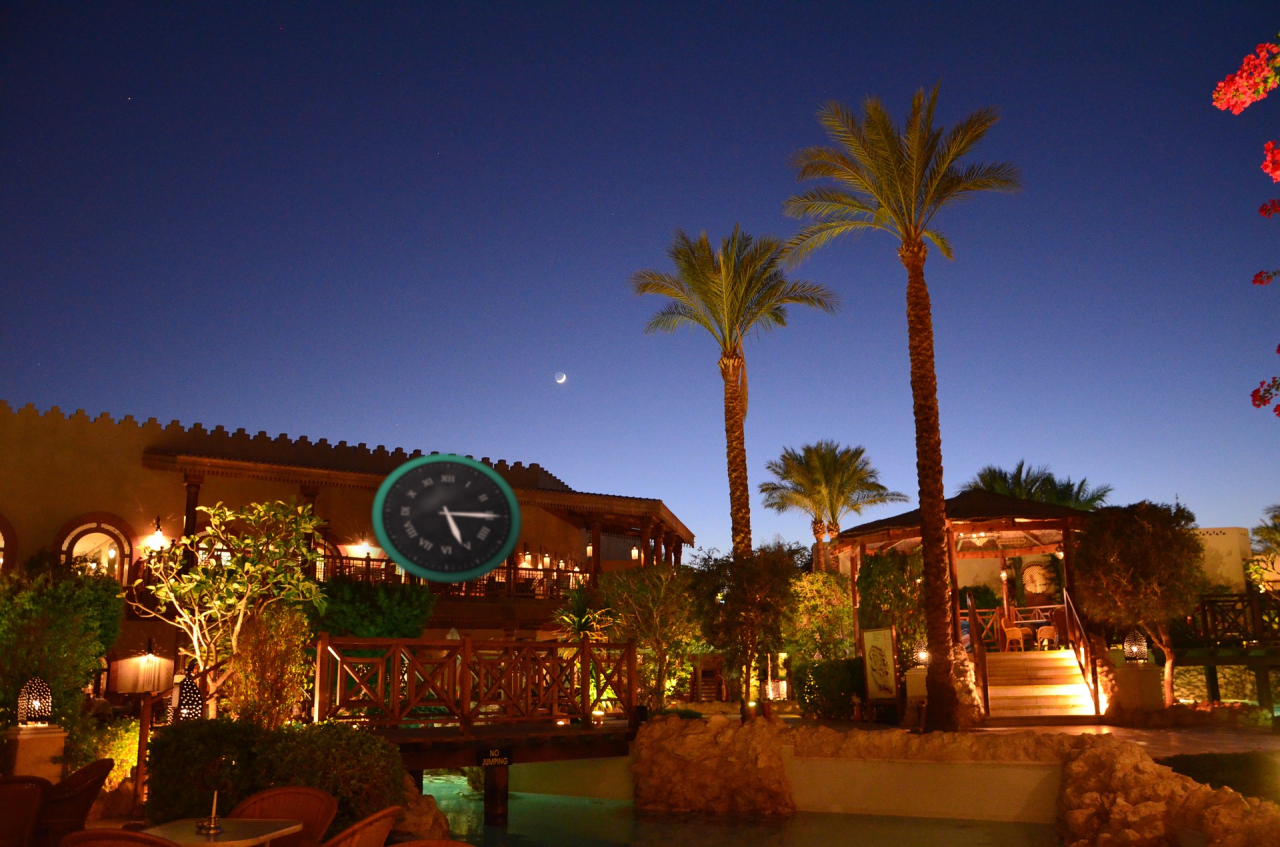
**5:15**
